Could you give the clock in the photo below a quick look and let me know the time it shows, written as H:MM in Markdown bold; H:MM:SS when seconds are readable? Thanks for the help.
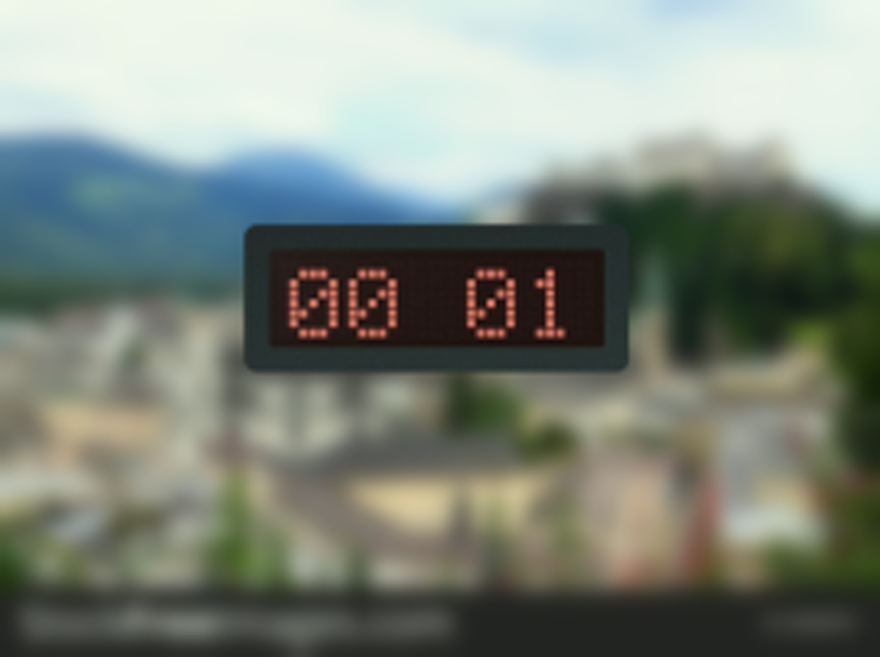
**0:01**
